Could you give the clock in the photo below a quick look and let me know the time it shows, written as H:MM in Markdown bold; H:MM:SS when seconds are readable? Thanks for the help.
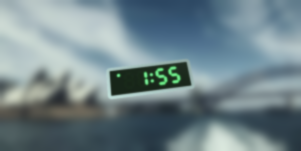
**1:55**
